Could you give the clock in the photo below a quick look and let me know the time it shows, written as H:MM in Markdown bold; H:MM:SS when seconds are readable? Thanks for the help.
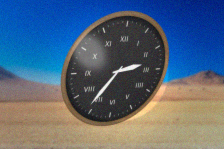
**2:36**
